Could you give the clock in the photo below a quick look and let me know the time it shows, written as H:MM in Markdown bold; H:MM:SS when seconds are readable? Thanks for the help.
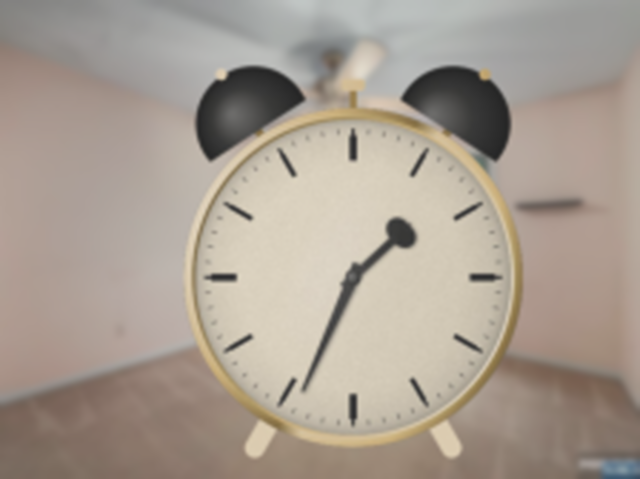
**1:34**
